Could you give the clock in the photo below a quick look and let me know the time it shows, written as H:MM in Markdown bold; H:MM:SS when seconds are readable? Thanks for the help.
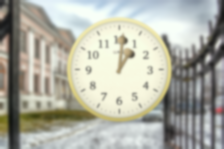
**1:01**
